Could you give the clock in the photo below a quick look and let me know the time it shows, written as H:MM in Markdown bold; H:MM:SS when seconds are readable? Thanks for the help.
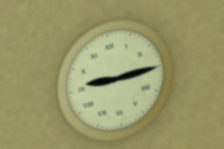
**9:15**
